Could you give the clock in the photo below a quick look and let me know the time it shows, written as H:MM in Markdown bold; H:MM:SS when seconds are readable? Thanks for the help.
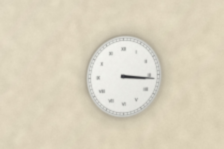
**3:16**
